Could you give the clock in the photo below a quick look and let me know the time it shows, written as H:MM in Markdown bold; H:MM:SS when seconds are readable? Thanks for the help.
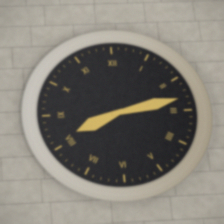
**8:13**
